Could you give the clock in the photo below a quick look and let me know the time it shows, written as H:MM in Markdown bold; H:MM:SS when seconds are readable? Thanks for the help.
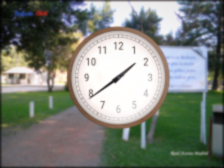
**1:39**
